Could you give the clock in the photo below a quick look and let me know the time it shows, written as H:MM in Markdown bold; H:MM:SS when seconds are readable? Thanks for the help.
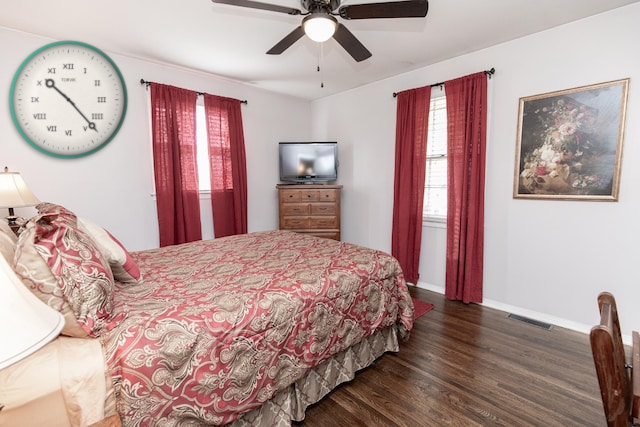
**10:23**
